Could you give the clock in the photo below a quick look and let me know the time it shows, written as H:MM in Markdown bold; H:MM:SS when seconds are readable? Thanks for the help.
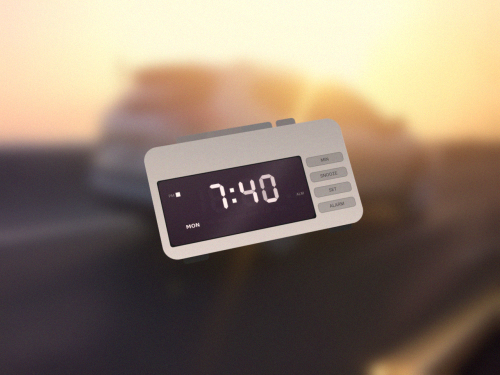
**7:40**
